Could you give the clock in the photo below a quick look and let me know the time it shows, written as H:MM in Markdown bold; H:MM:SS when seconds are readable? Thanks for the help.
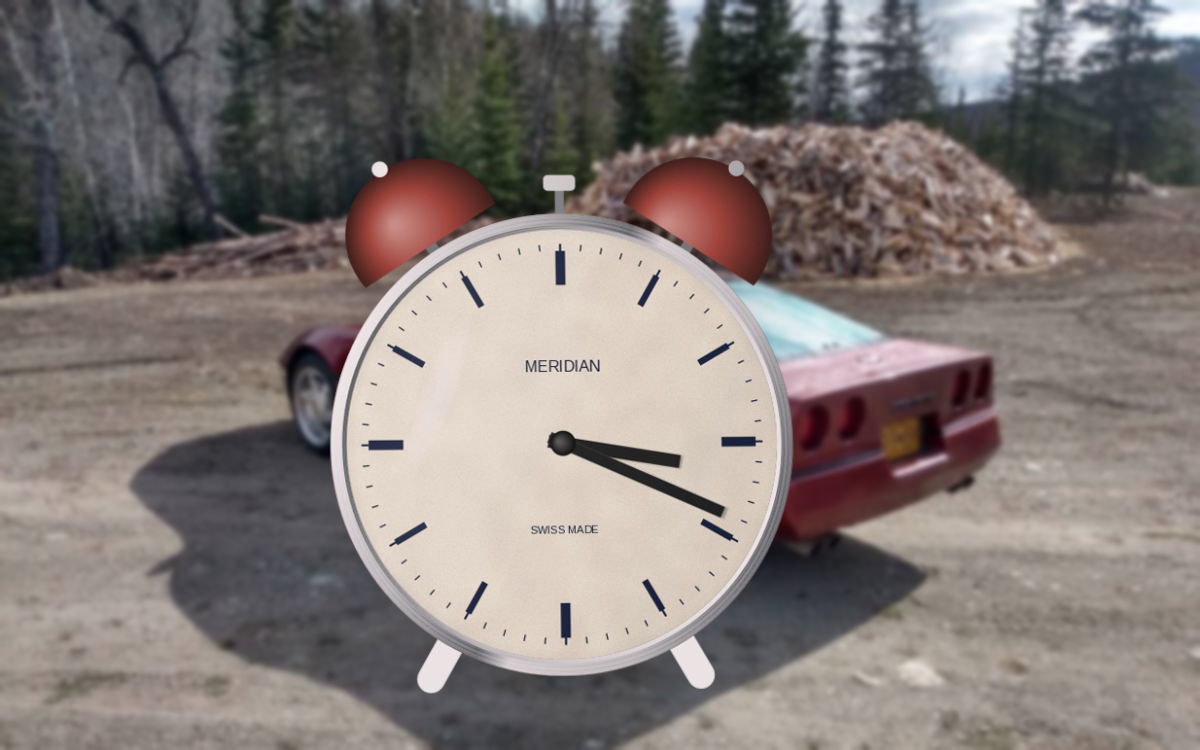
**3:19**
